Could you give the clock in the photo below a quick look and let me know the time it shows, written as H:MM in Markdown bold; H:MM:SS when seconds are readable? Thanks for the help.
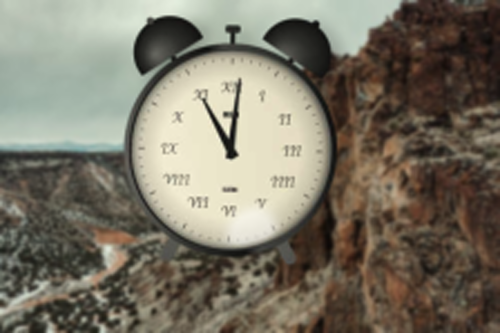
**11:01**
